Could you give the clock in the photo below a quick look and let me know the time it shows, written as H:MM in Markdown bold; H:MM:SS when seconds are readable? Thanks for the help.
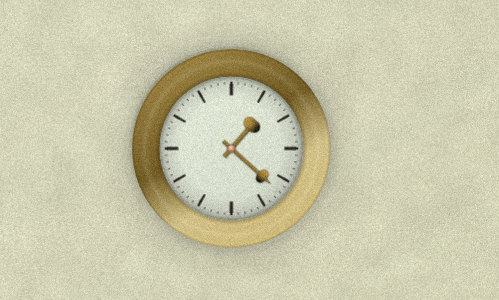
**1:22**
